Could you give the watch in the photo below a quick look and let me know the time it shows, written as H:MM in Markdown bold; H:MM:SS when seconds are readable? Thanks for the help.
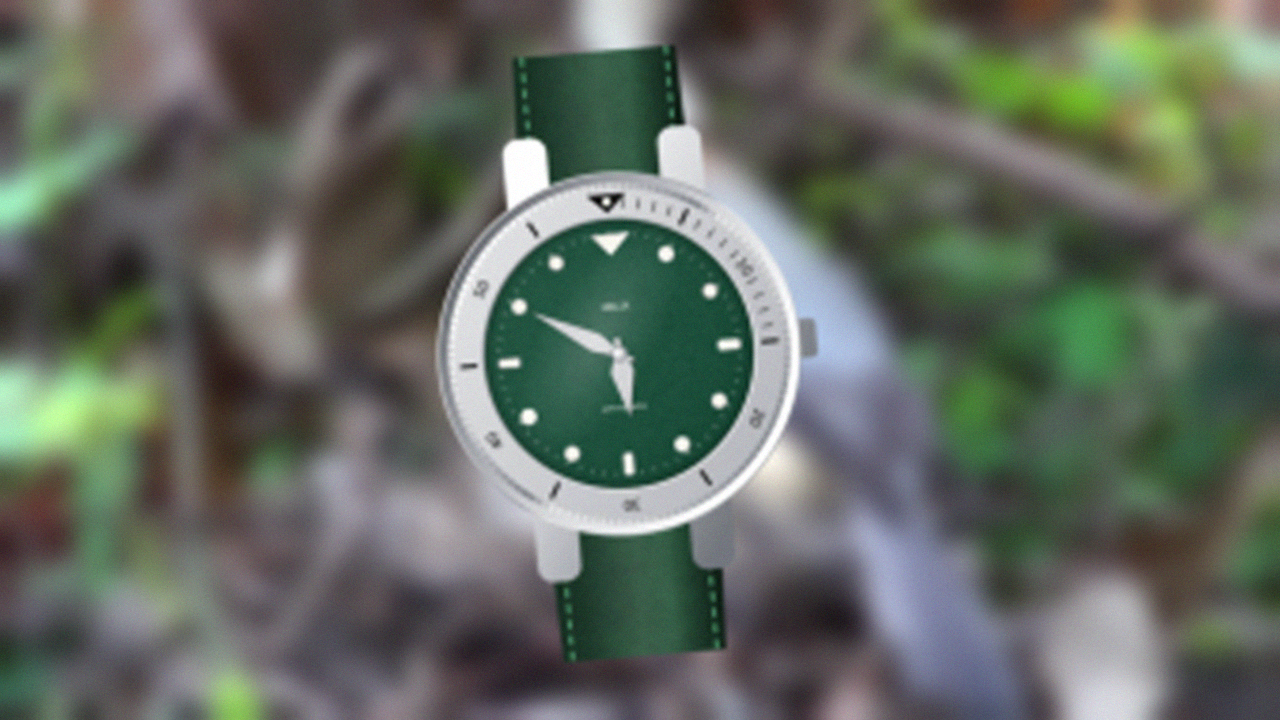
**5:50**
